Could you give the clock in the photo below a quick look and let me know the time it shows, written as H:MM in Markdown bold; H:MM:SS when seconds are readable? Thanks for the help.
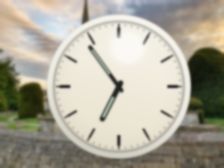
**6:54**
